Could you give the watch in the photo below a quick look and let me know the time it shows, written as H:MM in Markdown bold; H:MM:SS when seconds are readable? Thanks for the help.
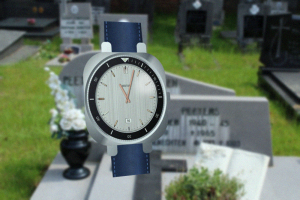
**11:03**
